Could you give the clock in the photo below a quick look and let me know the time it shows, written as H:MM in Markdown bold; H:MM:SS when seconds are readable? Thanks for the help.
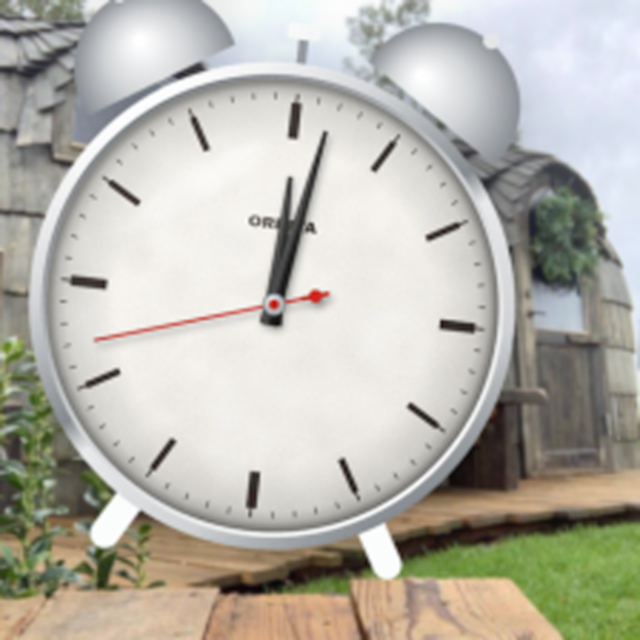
**12:01:42**
